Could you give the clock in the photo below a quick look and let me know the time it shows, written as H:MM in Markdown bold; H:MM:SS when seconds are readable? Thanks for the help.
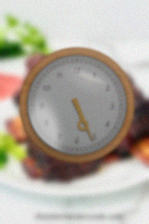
**5:26**
